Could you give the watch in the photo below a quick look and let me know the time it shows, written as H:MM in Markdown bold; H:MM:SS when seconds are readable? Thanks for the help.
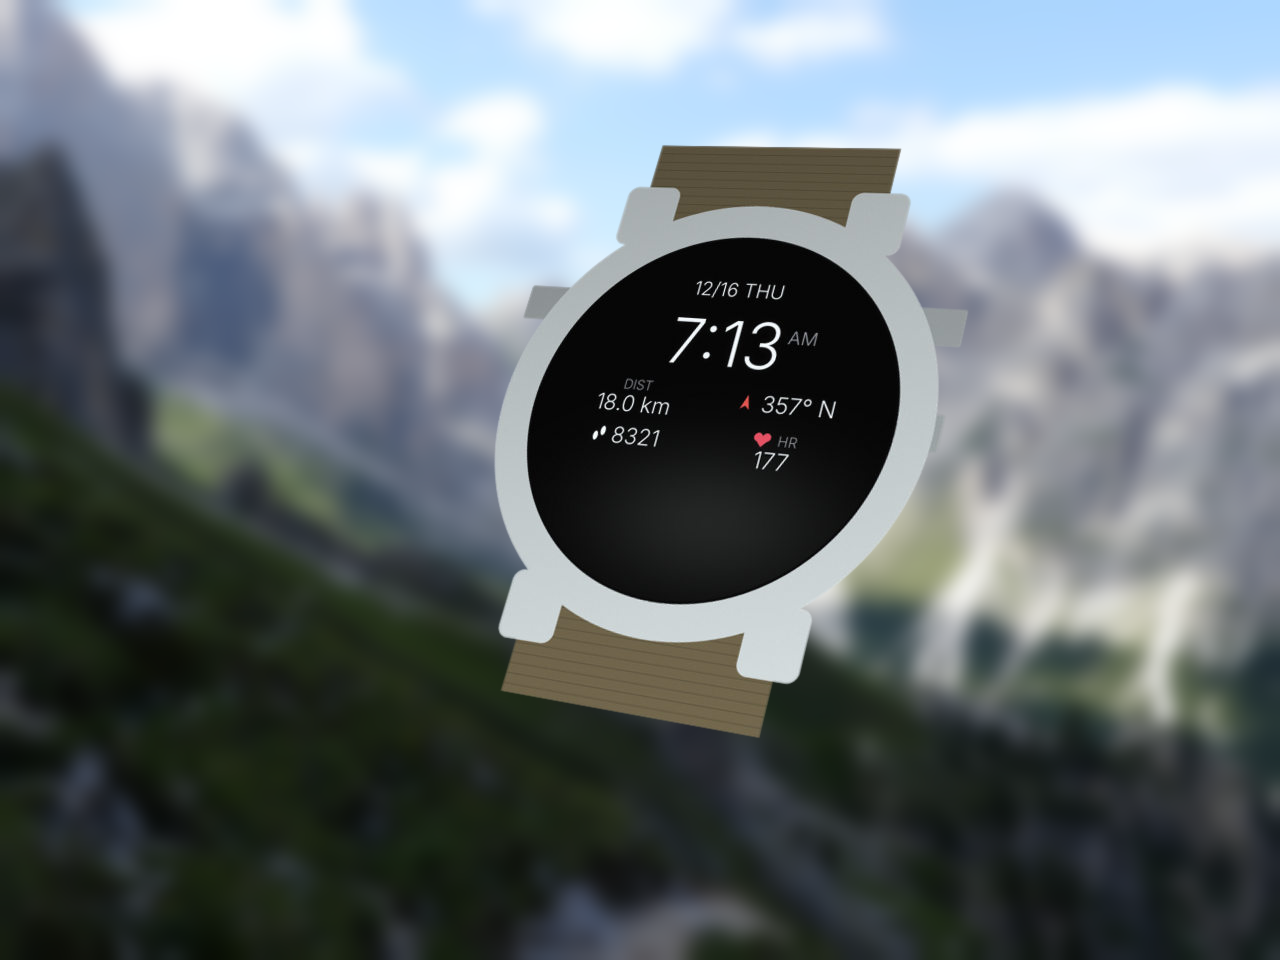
**7:13**
